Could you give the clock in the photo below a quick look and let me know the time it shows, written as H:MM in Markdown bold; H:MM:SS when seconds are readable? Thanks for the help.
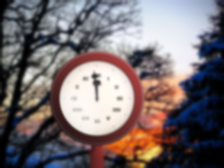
**11:59**
